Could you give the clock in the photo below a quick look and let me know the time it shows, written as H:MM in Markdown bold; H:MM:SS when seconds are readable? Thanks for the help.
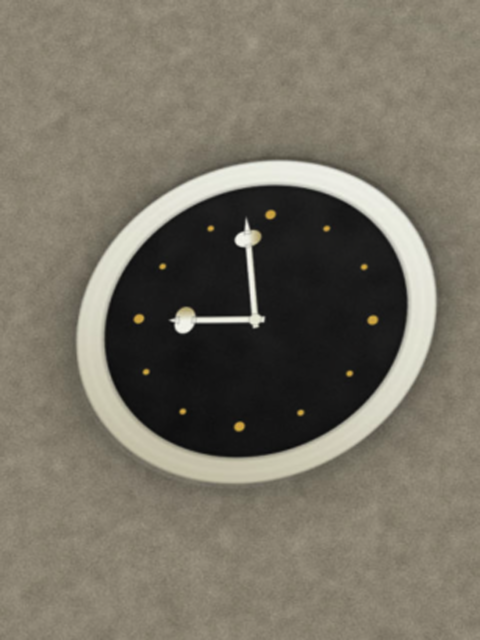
**8:58**
